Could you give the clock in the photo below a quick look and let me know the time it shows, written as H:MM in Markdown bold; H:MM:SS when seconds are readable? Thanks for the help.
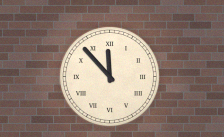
**11:53**
